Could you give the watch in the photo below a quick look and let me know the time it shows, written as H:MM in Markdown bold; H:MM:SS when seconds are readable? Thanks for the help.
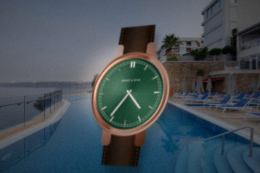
**4:36**
